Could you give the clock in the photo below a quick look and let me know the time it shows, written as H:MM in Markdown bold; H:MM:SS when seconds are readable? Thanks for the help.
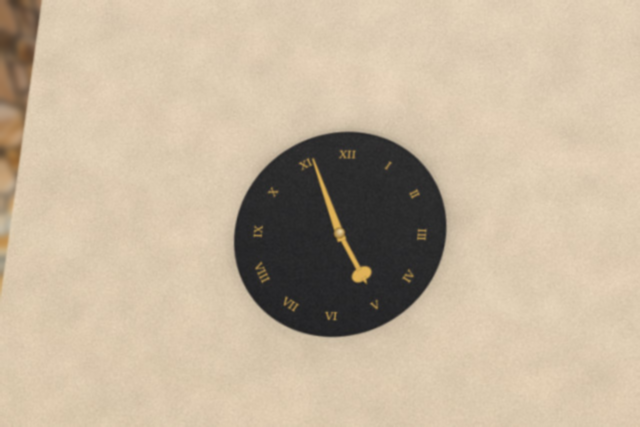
**4:56**
